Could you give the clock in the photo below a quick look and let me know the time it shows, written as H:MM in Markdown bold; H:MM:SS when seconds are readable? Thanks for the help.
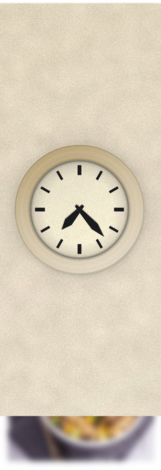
**7:23**
